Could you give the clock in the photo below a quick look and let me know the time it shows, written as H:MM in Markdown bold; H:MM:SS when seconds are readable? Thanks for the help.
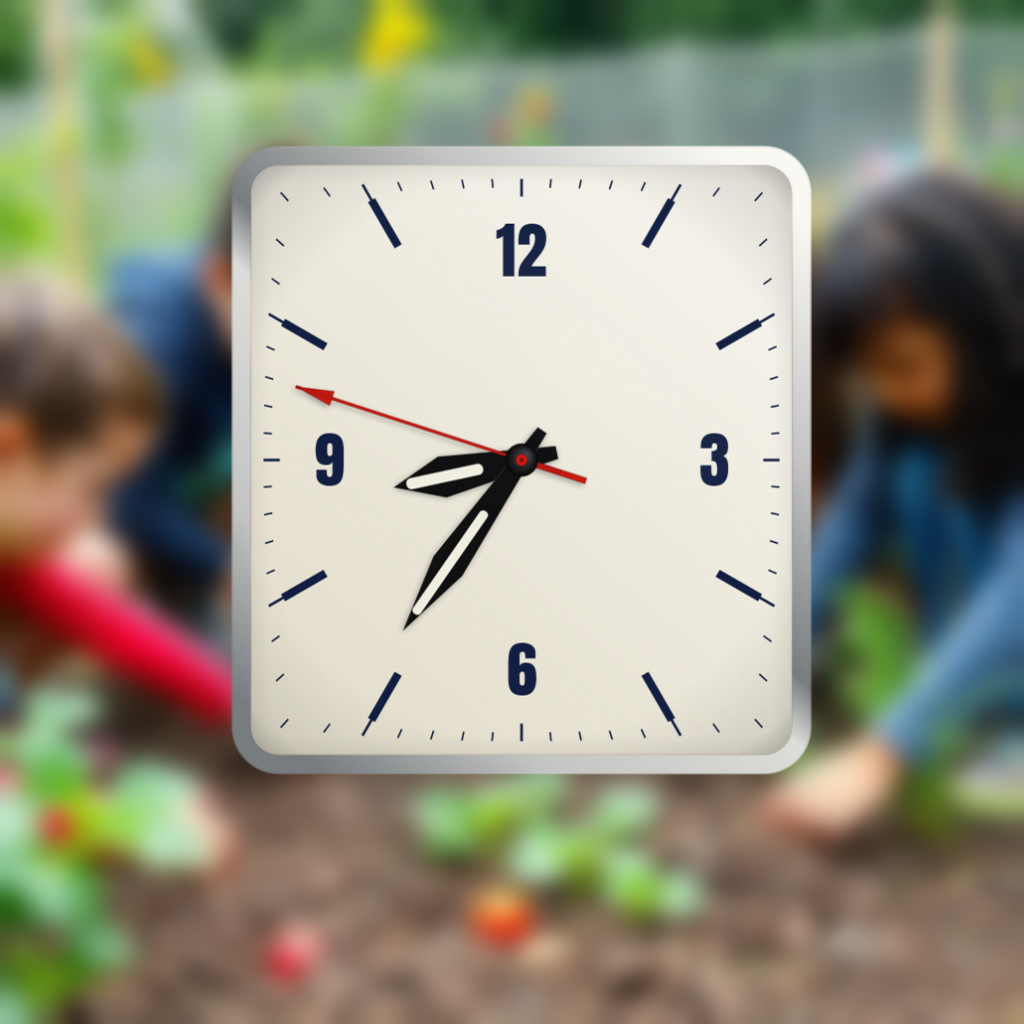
**8:35:48**
